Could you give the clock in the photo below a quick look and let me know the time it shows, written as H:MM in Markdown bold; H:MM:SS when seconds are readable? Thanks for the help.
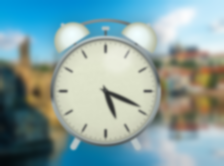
**5:19**
